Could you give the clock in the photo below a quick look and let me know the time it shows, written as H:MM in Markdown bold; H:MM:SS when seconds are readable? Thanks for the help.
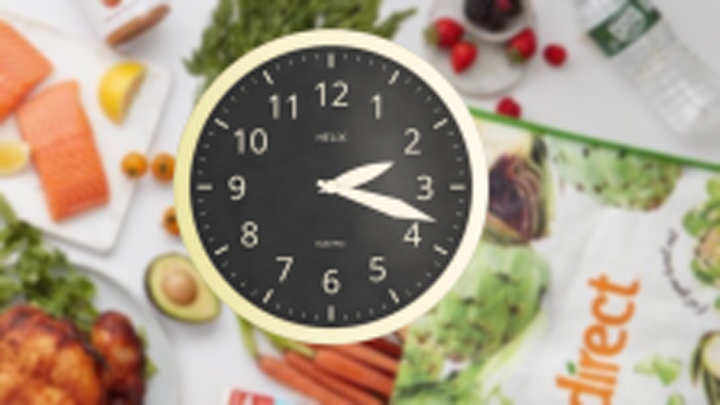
**2:18**
